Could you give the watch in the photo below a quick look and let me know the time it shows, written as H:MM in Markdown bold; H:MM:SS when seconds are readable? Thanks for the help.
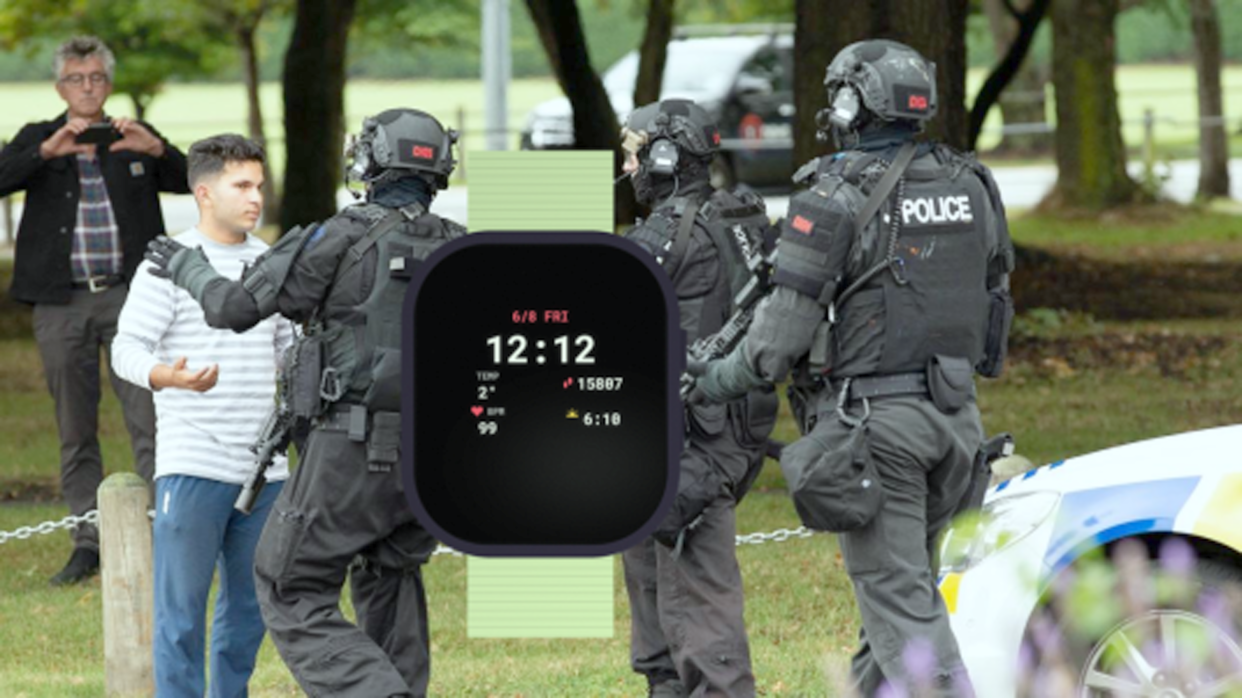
**12:12**
